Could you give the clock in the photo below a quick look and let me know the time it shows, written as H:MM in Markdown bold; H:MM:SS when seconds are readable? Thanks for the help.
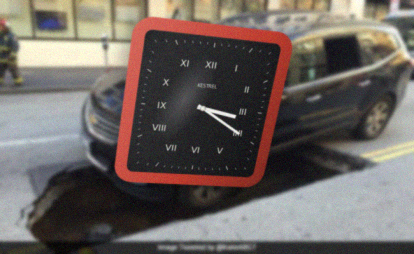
**3:20**
